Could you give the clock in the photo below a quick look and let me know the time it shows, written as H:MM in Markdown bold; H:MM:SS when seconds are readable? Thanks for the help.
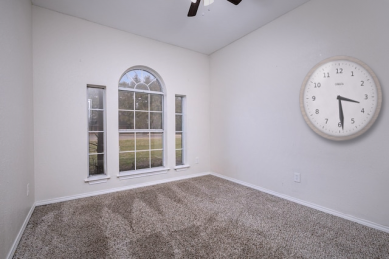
**3:29**
